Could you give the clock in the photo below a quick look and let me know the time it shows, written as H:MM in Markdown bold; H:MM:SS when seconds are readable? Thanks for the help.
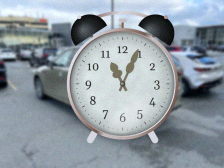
**11:04**
